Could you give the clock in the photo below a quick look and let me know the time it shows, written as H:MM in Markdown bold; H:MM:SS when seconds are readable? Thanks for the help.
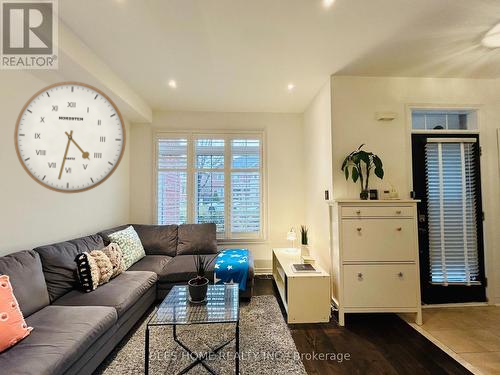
**4:32**
